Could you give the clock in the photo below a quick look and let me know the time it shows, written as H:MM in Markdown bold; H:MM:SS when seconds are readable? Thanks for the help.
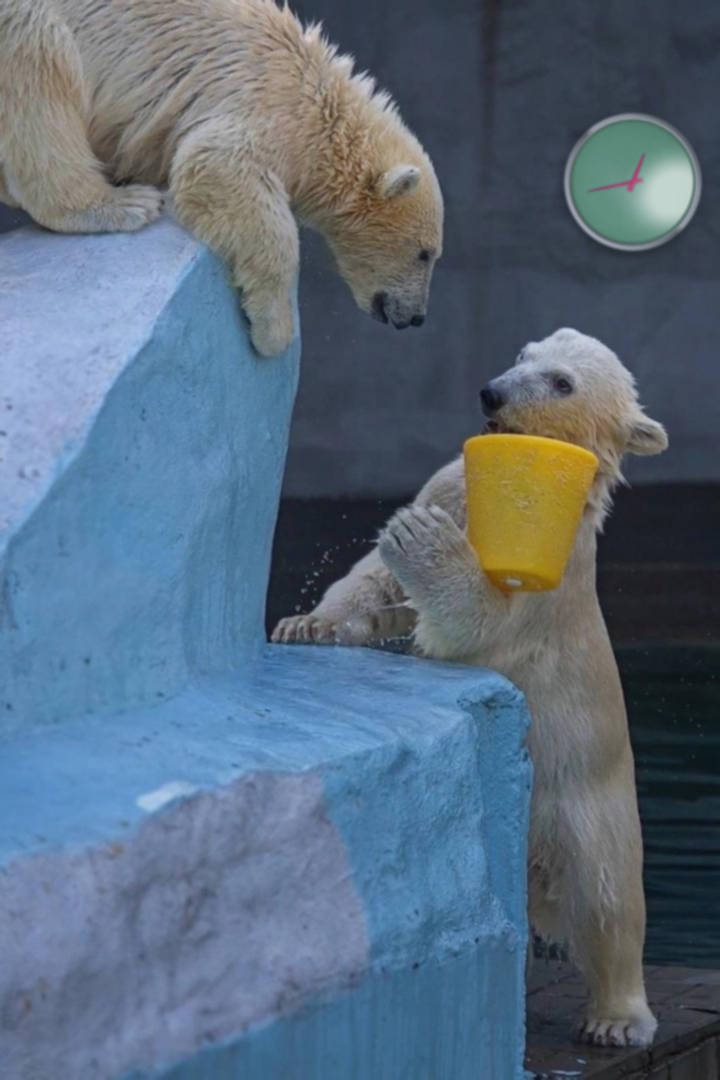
**12:43**
